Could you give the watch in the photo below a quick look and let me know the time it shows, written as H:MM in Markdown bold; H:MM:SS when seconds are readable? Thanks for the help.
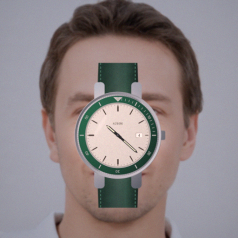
**10:22**
